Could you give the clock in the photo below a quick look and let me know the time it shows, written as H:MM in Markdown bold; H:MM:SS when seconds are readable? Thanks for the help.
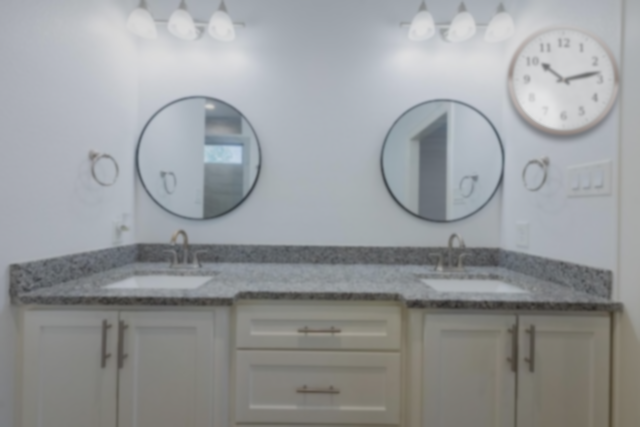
**10:13**
